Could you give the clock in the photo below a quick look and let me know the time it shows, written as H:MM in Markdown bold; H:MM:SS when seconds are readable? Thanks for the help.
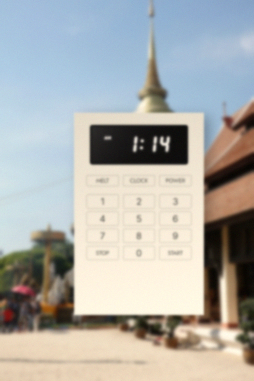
**1:14**
